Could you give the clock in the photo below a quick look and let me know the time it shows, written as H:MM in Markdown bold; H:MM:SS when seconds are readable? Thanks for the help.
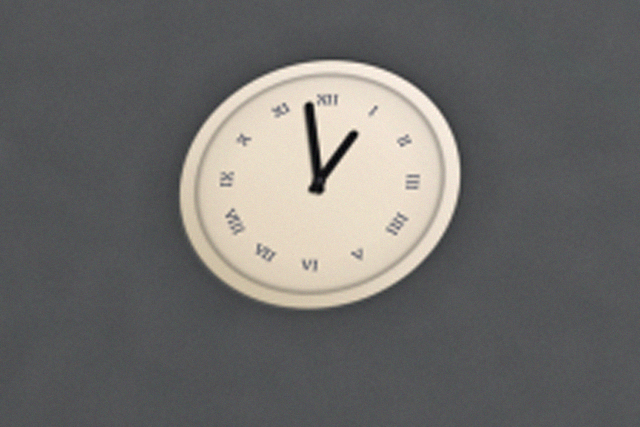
**12:58**
